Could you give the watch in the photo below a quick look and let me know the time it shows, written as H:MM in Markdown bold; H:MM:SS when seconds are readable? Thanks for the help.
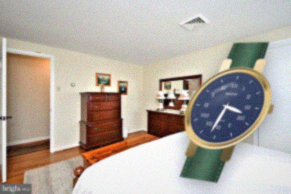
**3:32**
